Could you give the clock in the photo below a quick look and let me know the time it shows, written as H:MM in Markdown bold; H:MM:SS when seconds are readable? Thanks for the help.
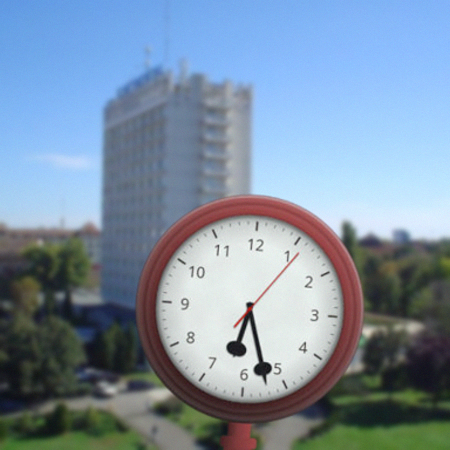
**6:27:06**
